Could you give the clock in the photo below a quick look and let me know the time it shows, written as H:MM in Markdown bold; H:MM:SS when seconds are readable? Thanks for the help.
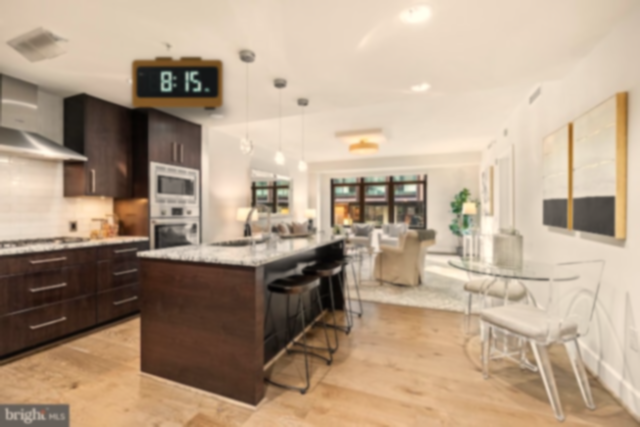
**8:15**
